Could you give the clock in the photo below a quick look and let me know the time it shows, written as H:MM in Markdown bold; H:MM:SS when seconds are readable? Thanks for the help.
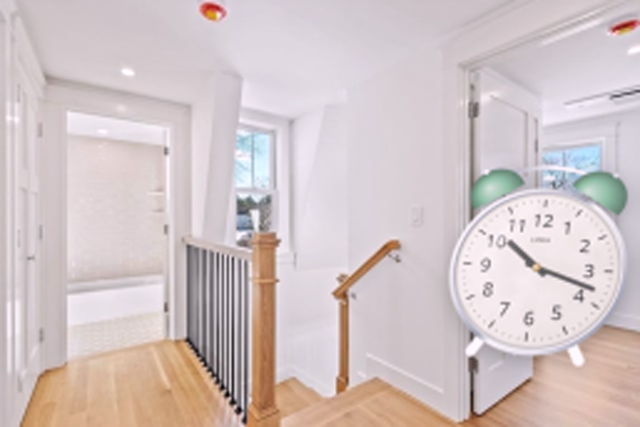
**10:18**
